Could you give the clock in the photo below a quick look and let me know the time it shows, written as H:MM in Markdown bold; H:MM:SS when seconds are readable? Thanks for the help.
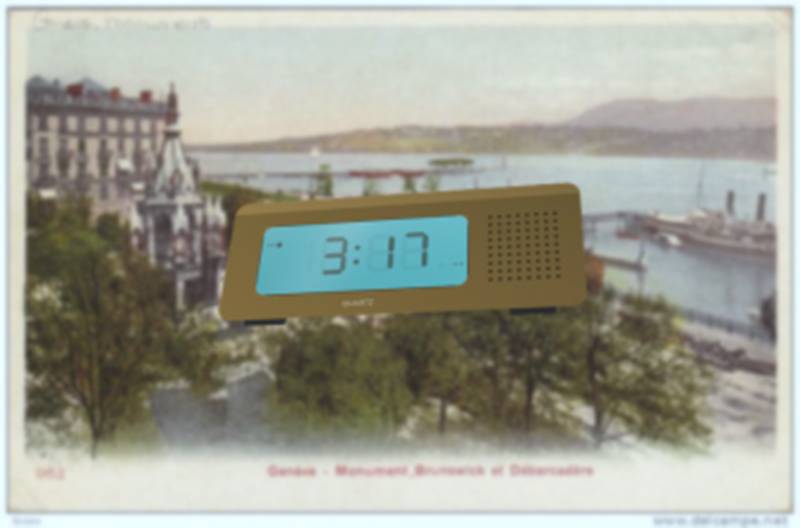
**3:17**
